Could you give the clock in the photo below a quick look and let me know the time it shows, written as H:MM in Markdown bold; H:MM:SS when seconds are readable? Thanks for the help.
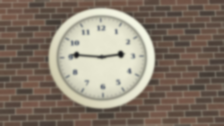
**2:46**
